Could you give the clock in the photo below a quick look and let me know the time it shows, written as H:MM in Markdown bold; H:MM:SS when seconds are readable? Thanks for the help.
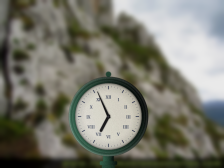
**6:56**
